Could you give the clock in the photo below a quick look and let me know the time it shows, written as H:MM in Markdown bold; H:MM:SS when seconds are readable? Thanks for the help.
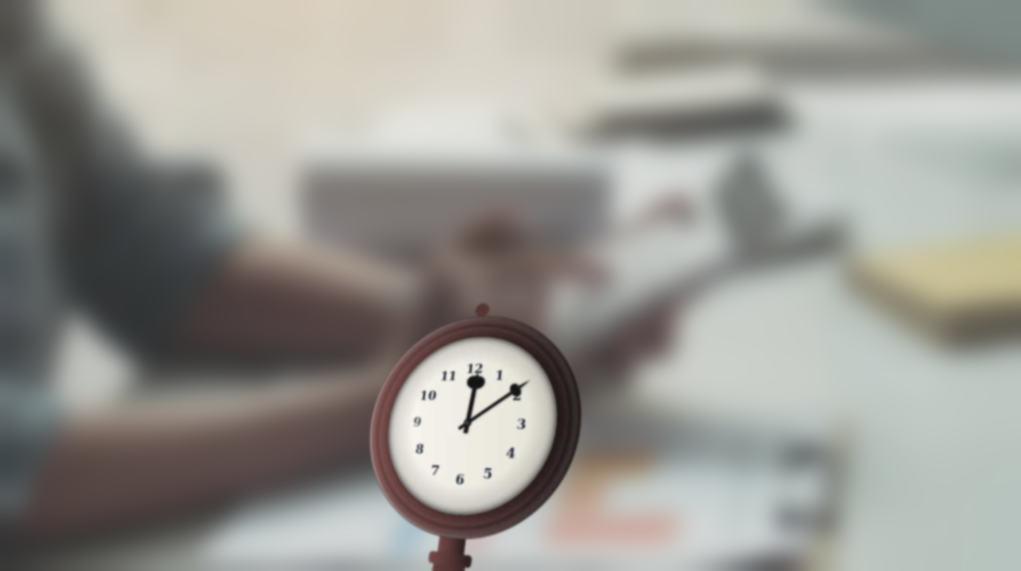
**12:09**
